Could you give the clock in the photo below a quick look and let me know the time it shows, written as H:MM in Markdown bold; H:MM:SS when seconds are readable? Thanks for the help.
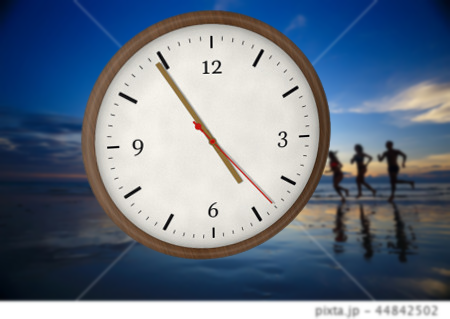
**4:54:23**
